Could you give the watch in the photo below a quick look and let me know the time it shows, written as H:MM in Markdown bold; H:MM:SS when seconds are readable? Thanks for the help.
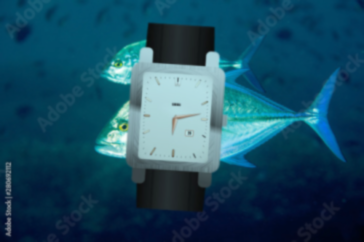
**6:13**
